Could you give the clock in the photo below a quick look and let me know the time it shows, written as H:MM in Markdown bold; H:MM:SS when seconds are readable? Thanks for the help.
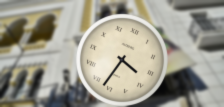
**3:32**
